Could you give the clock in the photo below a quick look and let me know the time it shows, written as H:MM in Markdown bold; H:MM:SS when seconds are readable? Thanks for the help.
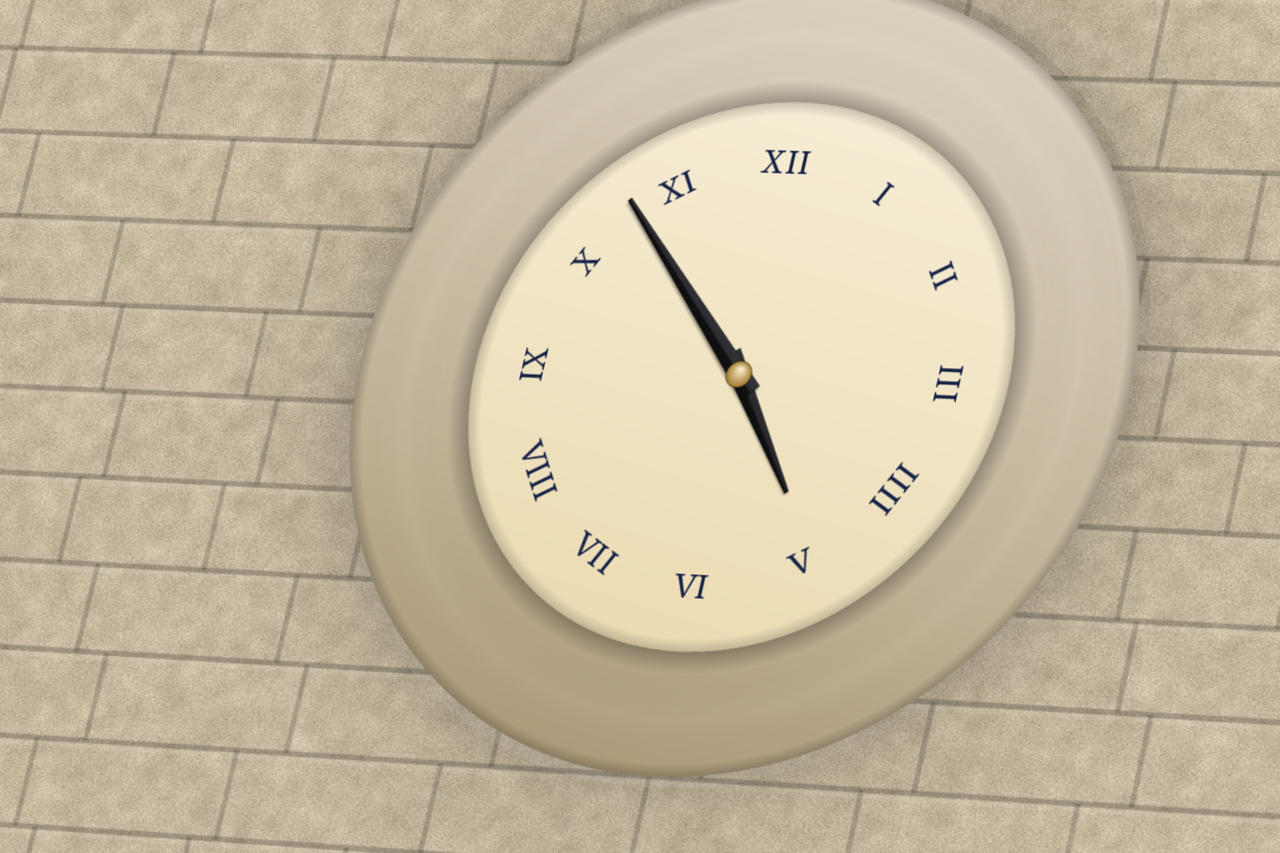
**4:53**
